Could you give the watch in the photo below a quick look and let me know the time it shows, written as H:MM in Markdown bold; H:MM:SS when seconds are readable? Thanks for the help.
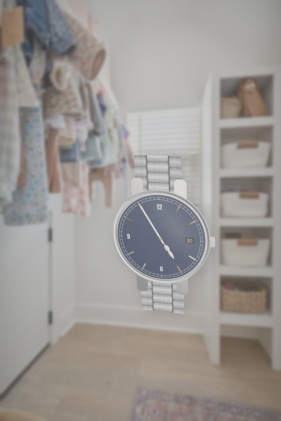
**4:55**
